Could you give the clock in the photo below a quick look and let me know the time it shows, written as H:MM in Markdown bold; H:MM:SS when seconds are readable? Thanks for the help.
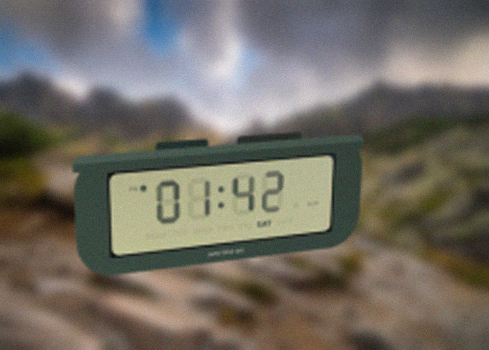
**1:42**
